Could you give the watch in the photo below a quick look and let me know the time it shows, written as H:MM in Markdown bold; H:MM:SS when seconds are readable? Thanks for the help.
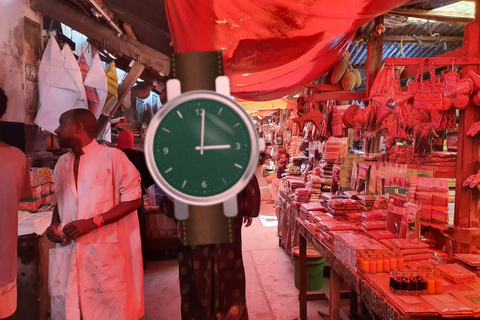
**3:01**
